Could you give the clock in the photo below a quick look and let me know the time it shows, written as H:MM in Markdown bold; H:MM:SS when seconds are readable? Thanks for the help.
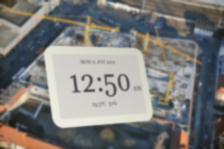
**12:50**
